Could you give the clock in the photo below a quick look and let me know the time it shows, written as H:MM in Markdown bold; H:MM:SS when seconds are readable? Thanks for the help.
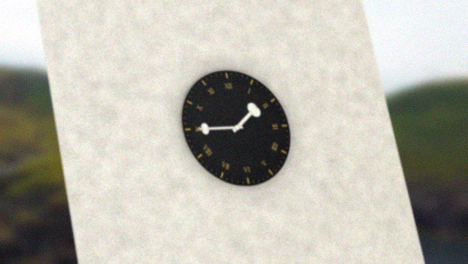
**1:45**
